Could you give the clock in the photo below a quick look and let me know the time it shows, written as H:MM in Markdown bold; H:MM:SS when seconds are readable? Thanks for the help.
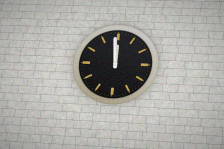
**11:59**
